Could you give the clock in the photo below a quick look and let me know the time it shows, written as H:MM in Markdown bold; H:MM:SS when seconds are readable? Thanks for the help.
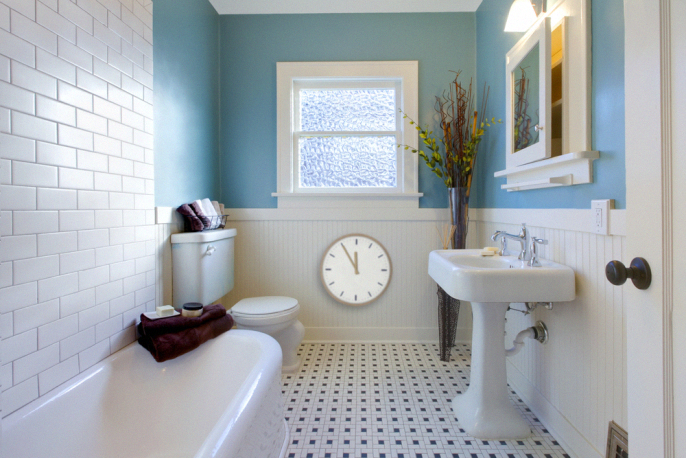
**11:55**
